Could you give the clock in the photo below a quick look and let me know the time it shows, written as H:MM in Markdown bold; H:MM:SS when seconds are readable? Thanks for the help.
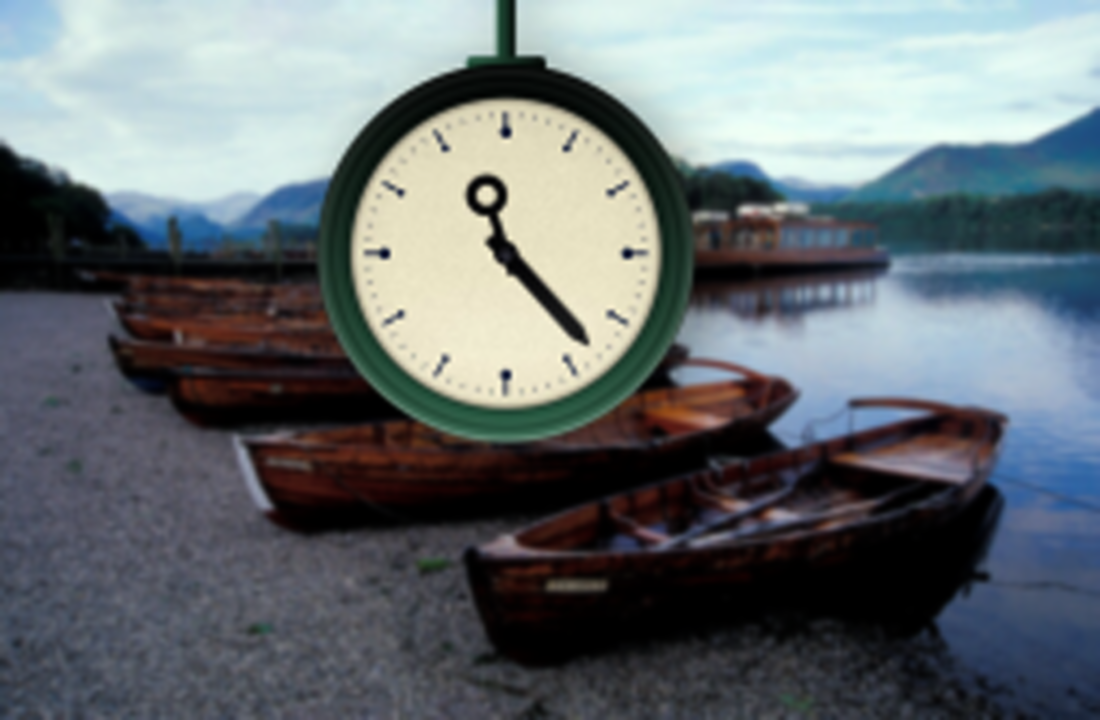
**11:23**
